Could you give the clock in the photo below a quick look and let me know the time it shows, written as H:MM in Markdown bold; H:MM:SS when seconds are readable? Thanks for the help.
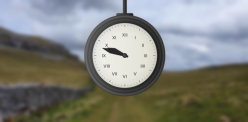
**9:48**
